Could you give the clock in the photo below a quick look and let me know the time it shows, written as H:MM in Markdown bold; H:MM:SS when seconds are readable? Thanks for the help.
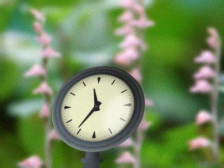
**11:36**
